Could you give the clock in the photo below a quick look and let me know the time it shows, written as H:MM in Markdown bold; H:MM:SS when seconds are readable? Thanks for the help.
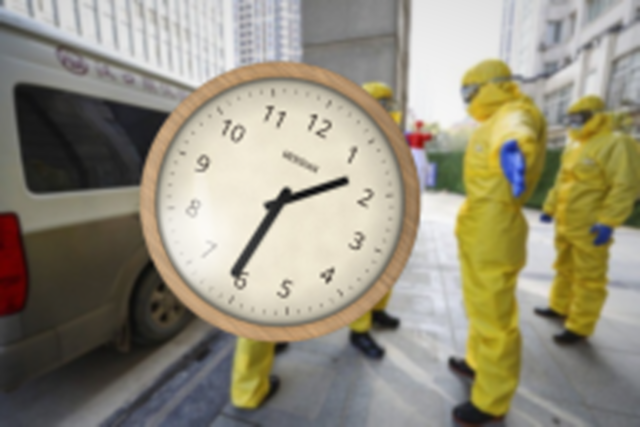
**1:31**
